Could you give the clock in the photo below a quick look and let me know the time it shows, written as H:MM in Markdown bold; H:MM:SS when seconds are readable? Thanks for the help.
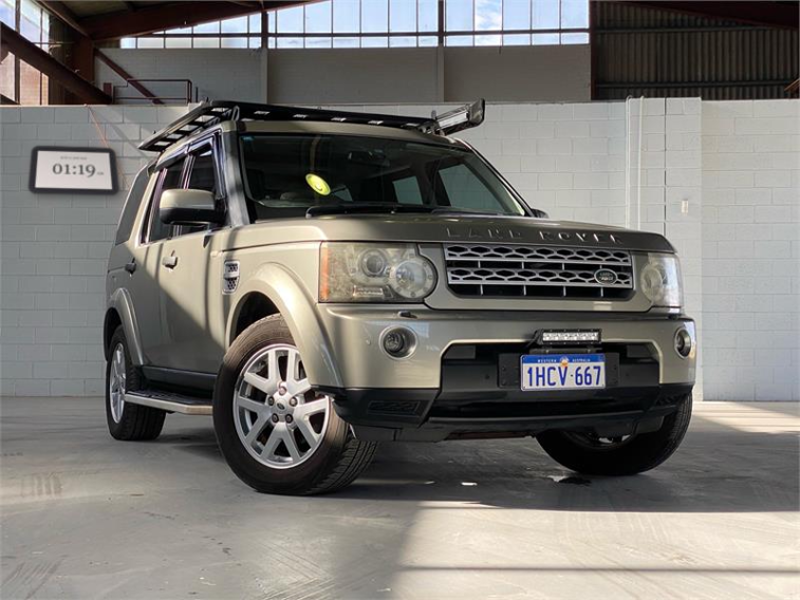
**1:19**
